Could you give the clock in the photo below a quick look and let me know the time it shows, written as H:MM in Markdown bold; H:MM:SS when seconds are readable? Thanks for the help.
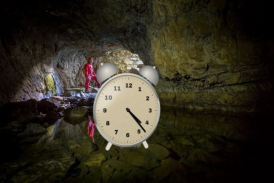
**4:23**
